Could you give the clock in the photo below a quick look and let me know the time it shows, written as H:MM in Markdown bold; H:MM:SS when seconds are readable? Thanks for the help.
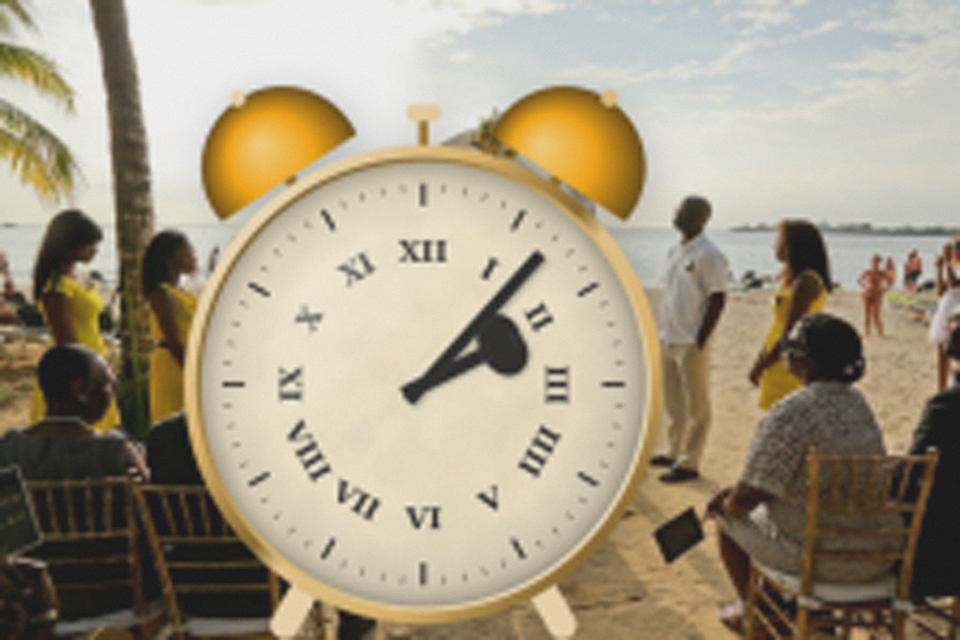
**2:07**
